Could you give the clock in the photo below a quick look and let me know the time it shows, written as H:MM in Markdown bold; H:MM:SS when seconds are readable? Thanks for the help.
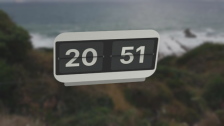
**20:51**
